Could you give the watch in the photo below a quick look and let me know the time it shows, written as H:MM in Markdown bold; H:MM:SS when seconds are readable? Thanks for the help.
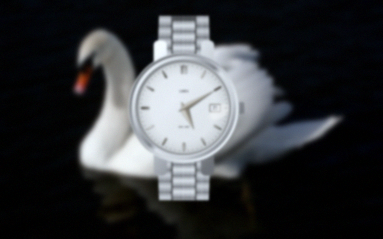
**5:10**
